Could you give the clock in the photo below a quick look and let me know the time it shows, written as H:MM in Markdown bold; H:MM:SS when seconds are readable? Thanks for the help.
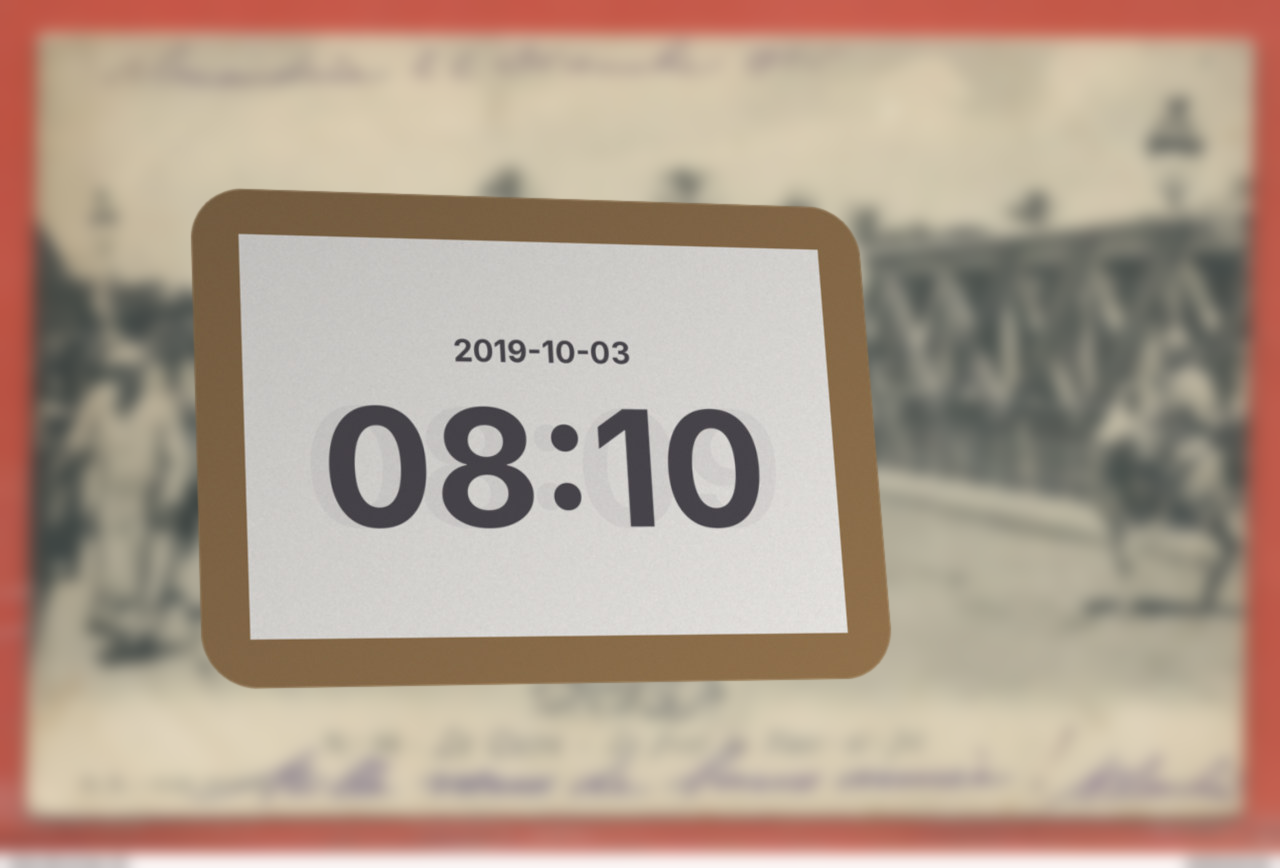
**8:10**
